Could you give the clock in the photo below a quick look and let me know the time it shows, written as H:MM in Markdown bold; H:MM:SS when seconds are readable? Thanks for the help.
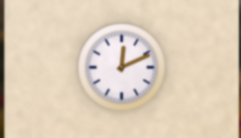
**12:11**
